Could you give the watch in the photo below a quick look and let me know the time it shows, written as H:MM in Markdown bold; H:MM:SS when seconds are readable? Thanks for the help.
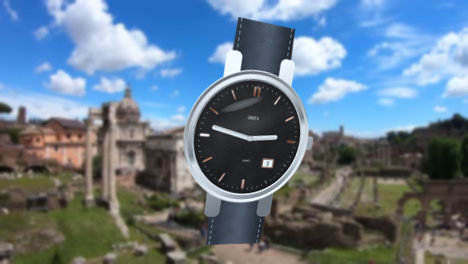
**2:47**
